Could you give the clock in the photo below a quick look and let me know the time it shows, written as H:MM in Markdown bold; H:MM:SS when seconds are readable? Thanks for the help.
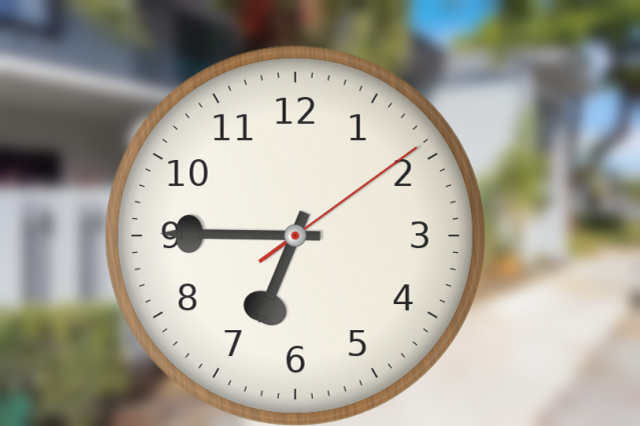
**6:45:09**
